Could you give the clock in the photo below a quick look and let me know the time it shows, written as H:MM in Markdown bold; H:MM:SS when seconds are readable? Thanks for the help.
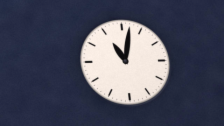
**11:02**
